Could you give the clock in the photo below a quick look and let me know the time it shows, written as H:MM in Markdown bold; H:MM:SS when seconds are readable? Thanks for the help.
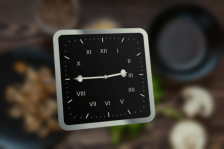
**2:45**
